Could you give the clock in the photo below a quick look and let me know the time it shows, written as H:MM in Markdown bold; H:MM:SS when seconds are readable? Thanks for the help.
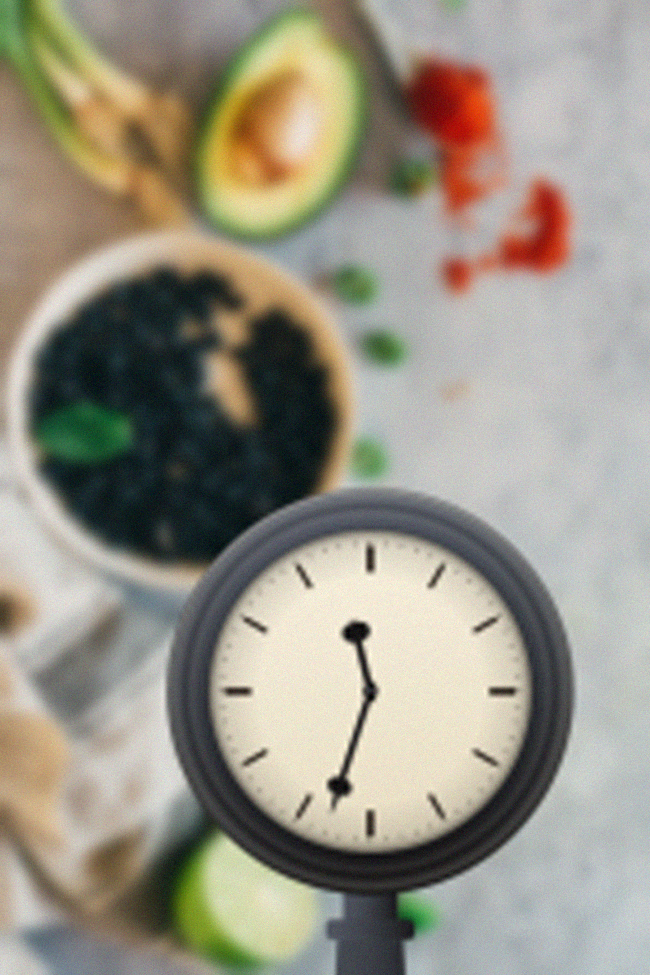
**11:33**
